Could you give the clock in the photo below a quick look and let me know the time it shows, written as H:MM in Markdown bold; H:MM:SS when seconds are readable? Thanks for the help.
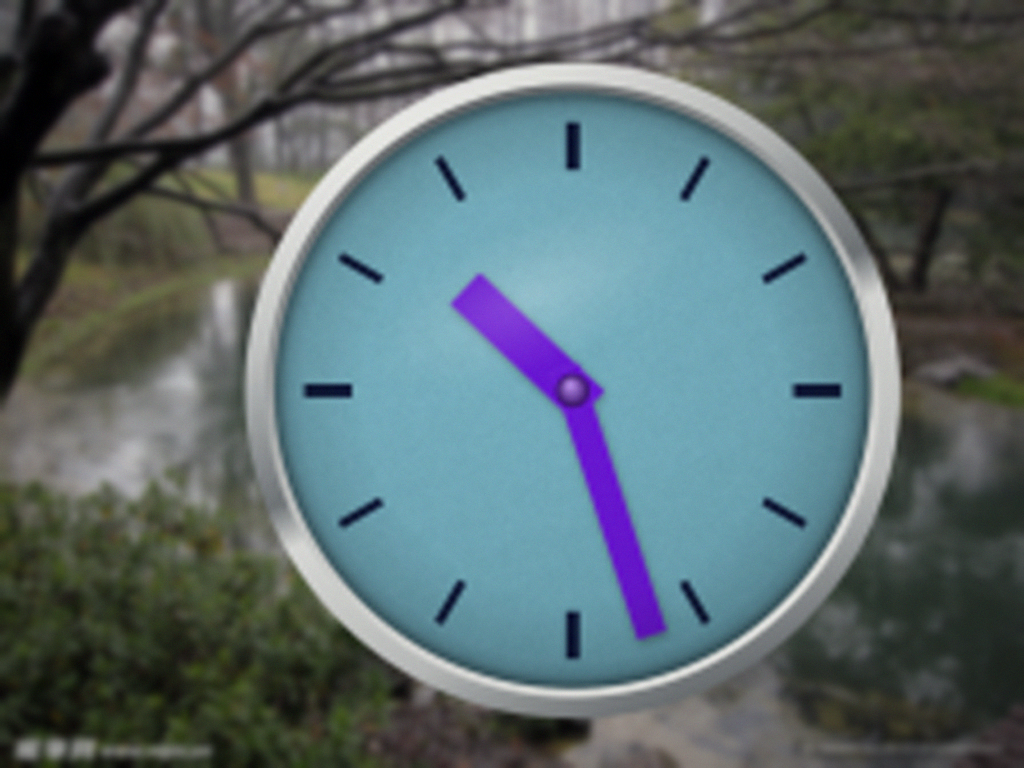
**10:27**
